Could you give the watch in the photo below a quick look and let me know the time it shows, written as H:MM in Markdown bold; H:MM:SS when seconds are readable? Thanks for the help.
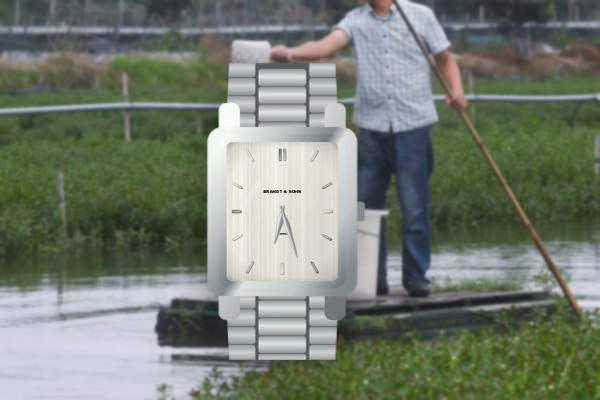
**6:27**
